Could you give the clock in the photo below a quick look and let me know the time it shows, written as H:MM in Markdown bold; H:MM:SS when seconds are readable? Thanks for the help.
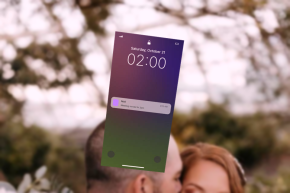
**2:00**
